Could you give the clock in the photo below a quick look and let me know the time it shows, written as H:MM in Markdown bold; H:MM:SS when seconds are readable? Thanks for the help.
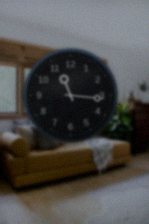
**11:16**
